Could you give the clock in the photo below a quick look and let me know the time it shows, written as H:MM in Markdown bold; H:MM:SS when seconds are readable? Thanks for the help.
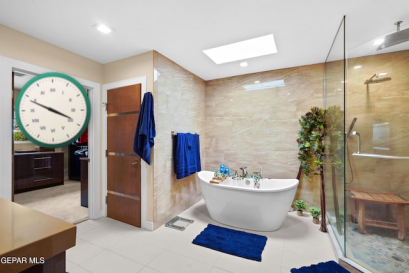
**3:49**
